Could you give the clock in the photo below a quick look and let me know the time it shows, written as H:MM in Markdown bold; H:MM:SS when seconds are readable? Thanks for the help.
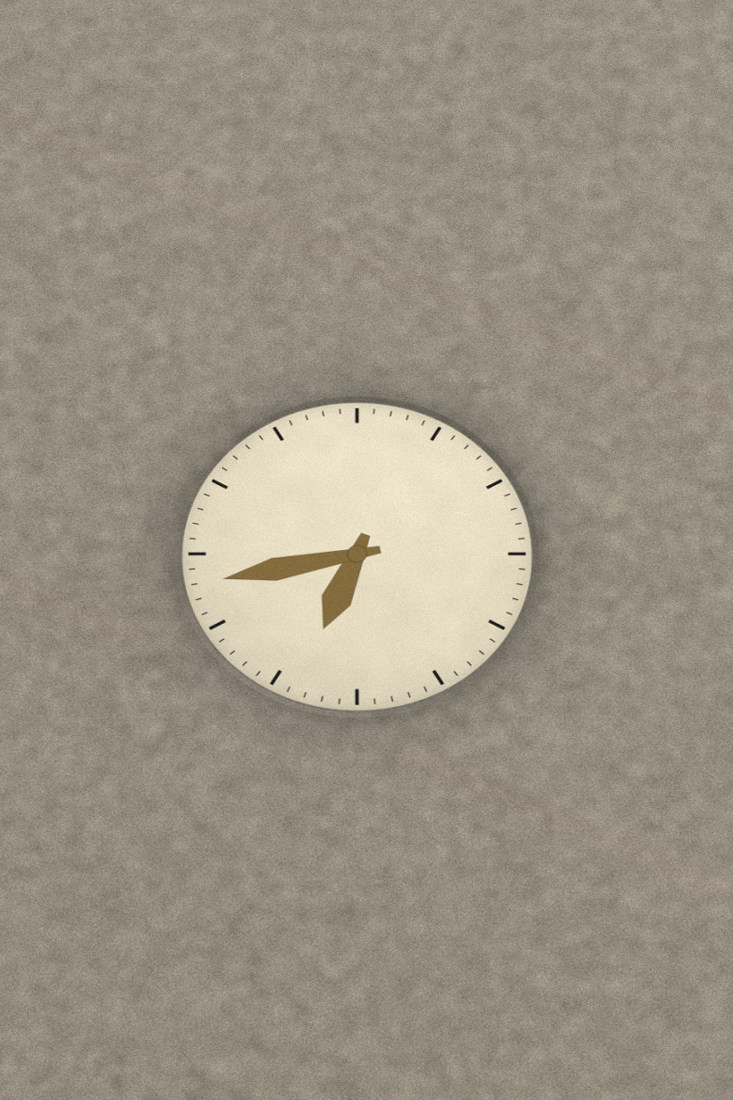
**6:43**
